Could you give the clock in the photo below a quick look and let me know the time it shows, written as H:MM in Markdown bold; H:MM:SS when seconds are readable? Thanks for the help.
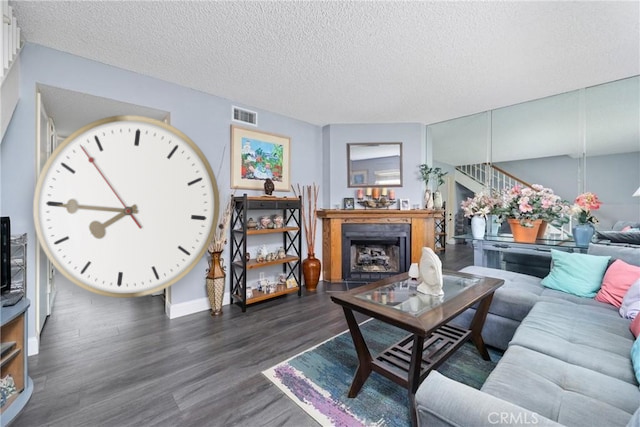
**7:44:53**
